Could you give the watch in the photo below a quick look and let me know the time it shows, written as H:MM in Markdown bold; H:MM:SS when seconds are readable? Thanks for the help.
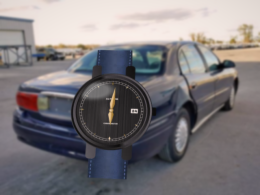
**6:01**
